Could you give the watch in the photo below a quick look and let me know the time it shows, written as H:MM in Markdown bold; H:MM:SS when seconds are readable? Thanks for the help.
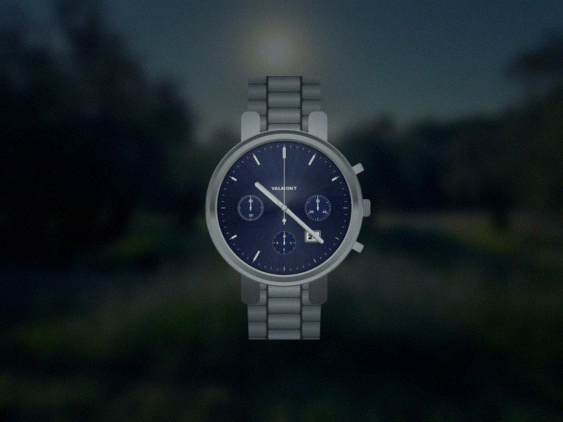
**10:22**
